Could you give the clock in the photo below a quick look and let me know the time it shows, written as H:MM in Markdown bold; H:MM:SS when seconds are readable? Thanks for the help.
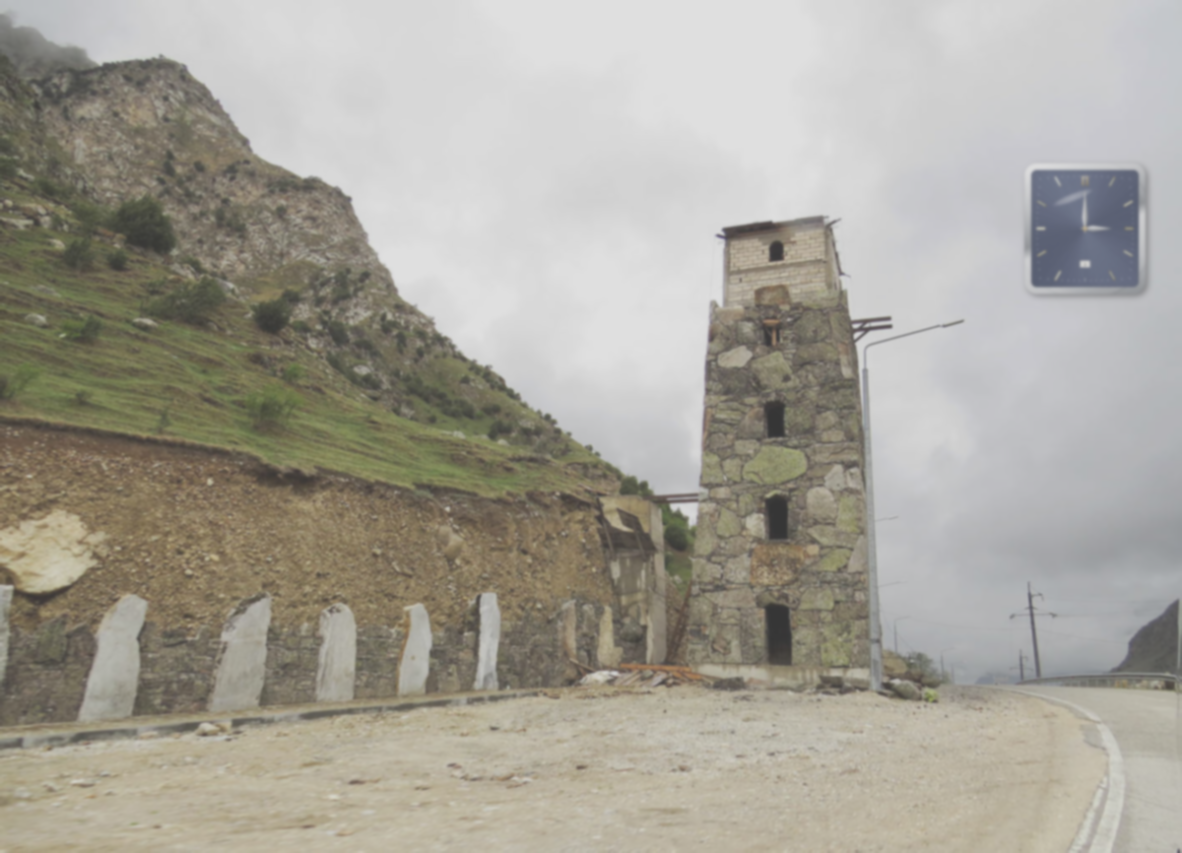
**3:00**
